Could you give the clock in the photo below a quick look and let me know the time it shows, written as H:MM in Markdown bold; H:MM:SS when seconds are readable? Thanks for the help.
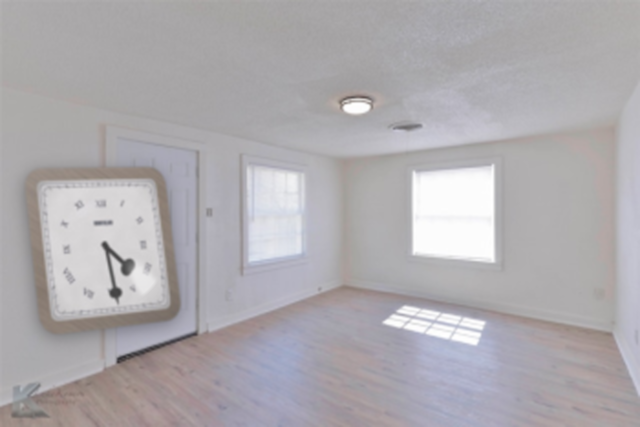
**4:29**
